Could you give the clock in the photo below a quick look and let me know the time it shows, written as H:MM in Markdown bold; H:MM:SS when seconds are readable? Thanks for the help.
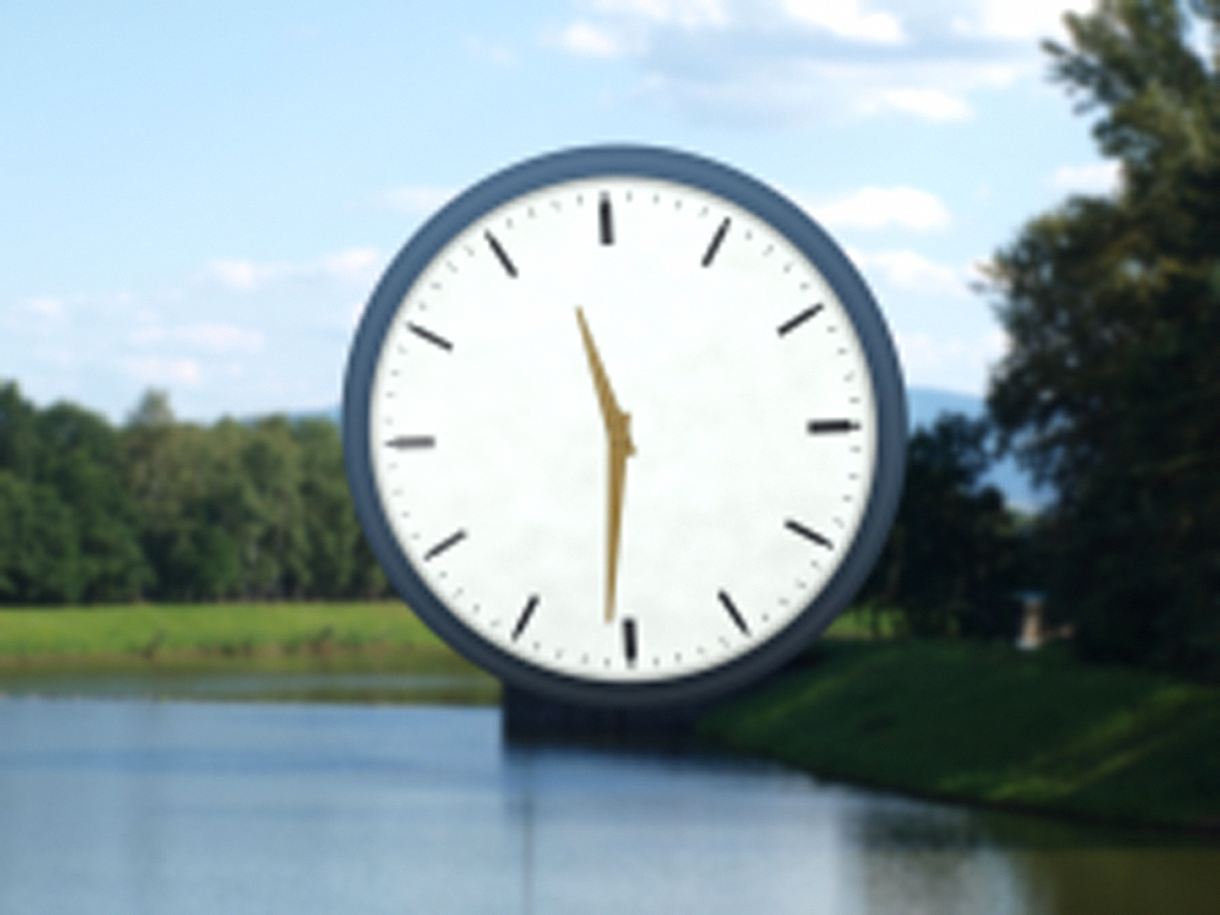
**11:31**
